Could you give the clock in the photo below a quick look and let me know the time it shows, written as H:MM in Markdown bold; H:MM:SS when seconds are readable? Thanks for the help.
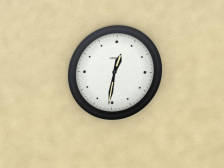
**12:31**
